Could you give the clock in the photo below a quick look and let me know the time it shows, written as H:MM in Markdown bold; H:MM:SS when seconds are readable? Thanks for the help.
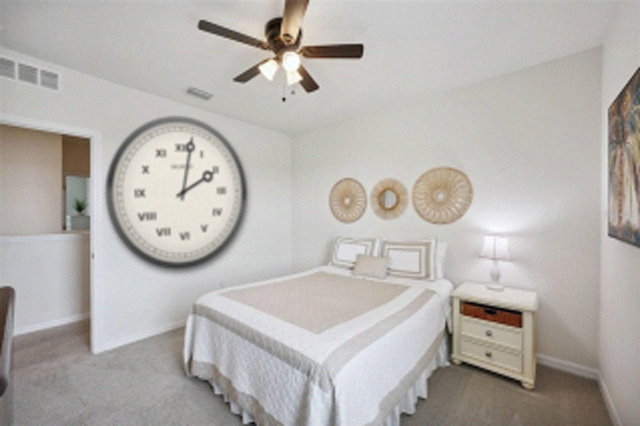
**2:02**
